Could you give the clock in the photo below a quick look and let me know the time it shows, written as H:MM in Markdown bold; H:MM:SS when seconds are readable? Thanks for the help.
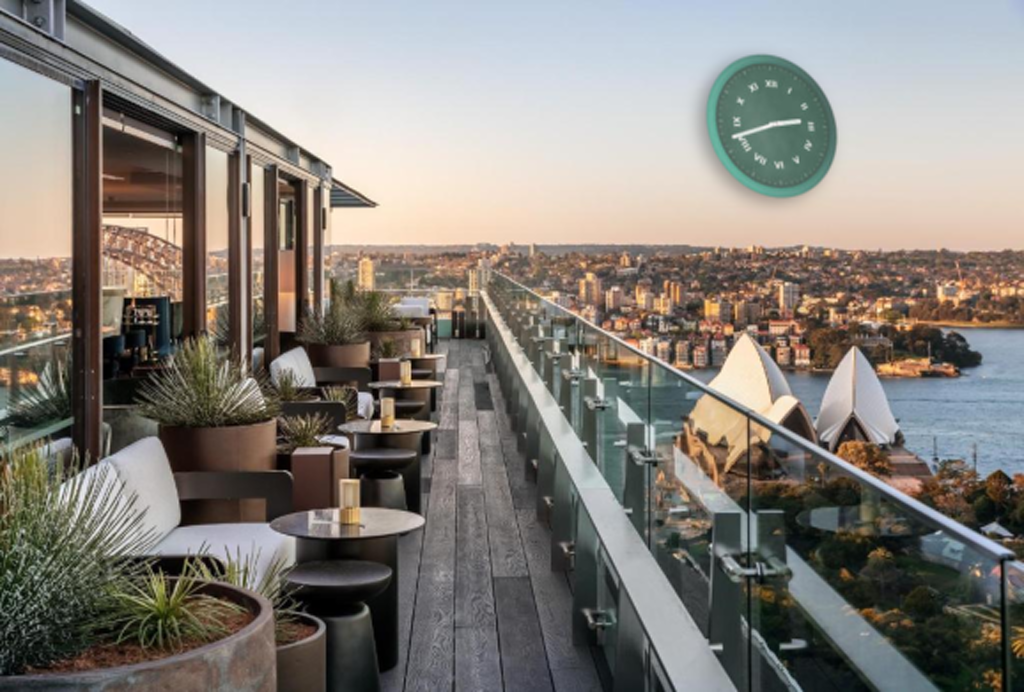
**2:42**
